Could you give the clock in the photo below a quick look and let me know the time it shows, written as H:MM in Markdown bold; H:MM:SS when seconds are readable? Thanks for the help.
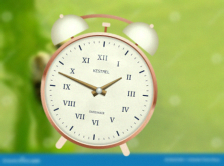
**1:48**
